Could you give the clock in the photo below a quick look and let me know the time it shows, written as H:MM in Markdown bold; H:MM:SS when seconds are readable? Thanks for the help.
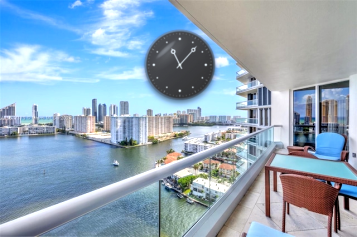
**11:07**
